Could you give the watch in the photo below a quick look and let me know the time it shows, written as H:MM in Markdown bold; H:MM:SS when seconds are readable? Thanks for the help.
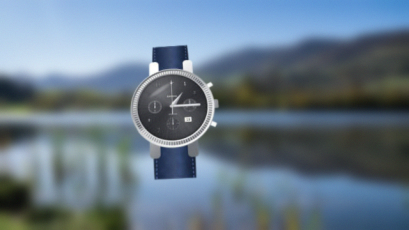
**1:15**
